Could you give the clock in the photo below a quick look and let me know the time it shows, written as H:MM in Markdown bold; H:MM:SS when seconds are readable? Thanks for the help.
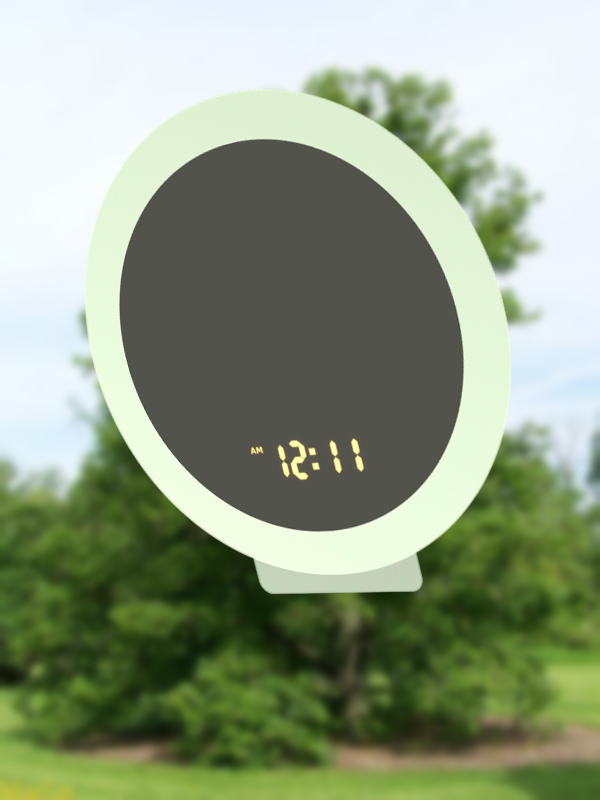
**12:11**
